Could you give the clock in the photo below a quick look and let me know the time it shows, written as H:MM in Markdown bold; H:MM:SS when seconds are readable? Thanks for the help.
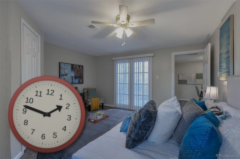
**1:47**
